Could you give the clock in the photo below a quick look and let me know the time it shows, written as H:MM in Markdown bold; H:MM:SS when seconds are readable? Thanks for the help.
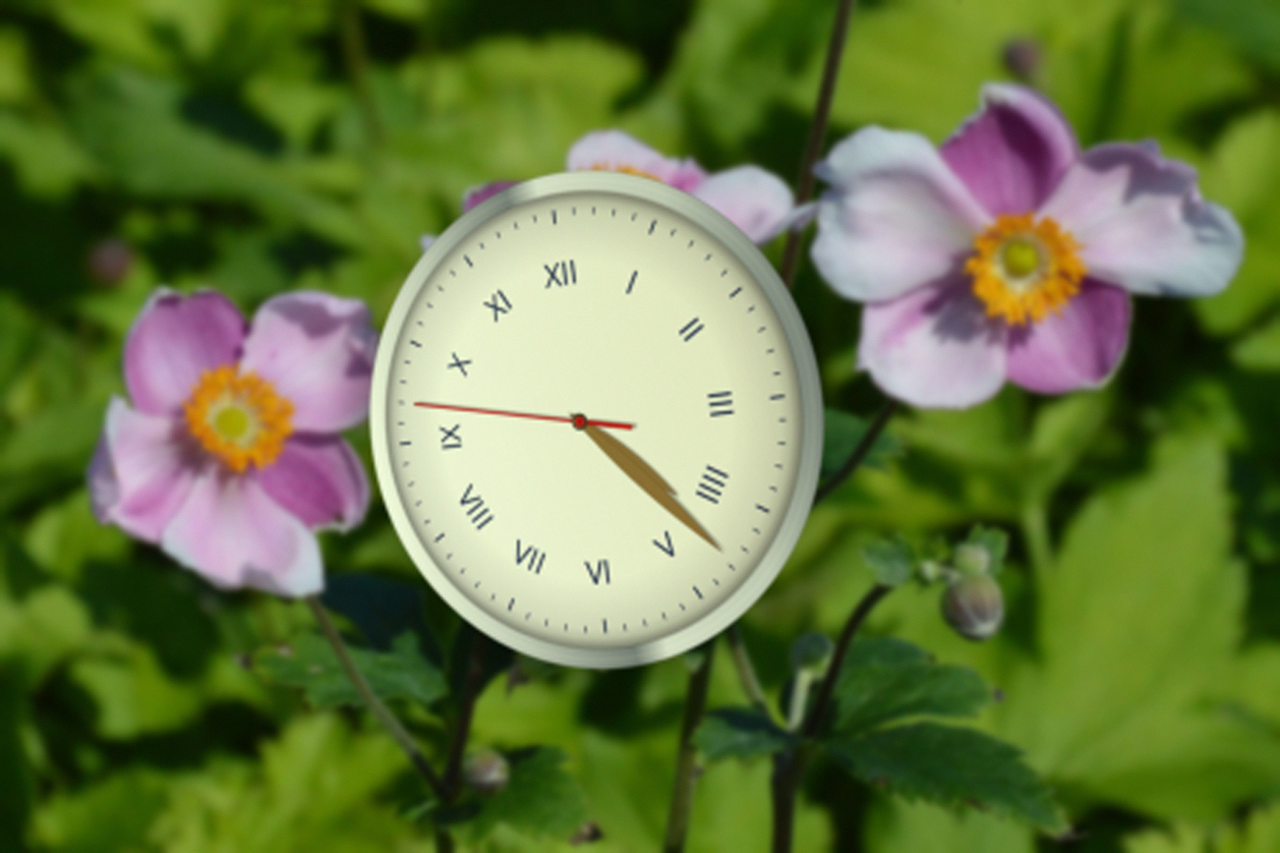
**4:22:47**
